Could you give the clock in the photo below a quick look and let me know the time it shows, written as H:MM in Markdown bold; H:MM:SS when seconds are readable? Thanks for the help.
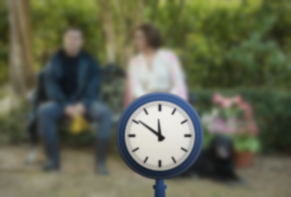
**11:51**
